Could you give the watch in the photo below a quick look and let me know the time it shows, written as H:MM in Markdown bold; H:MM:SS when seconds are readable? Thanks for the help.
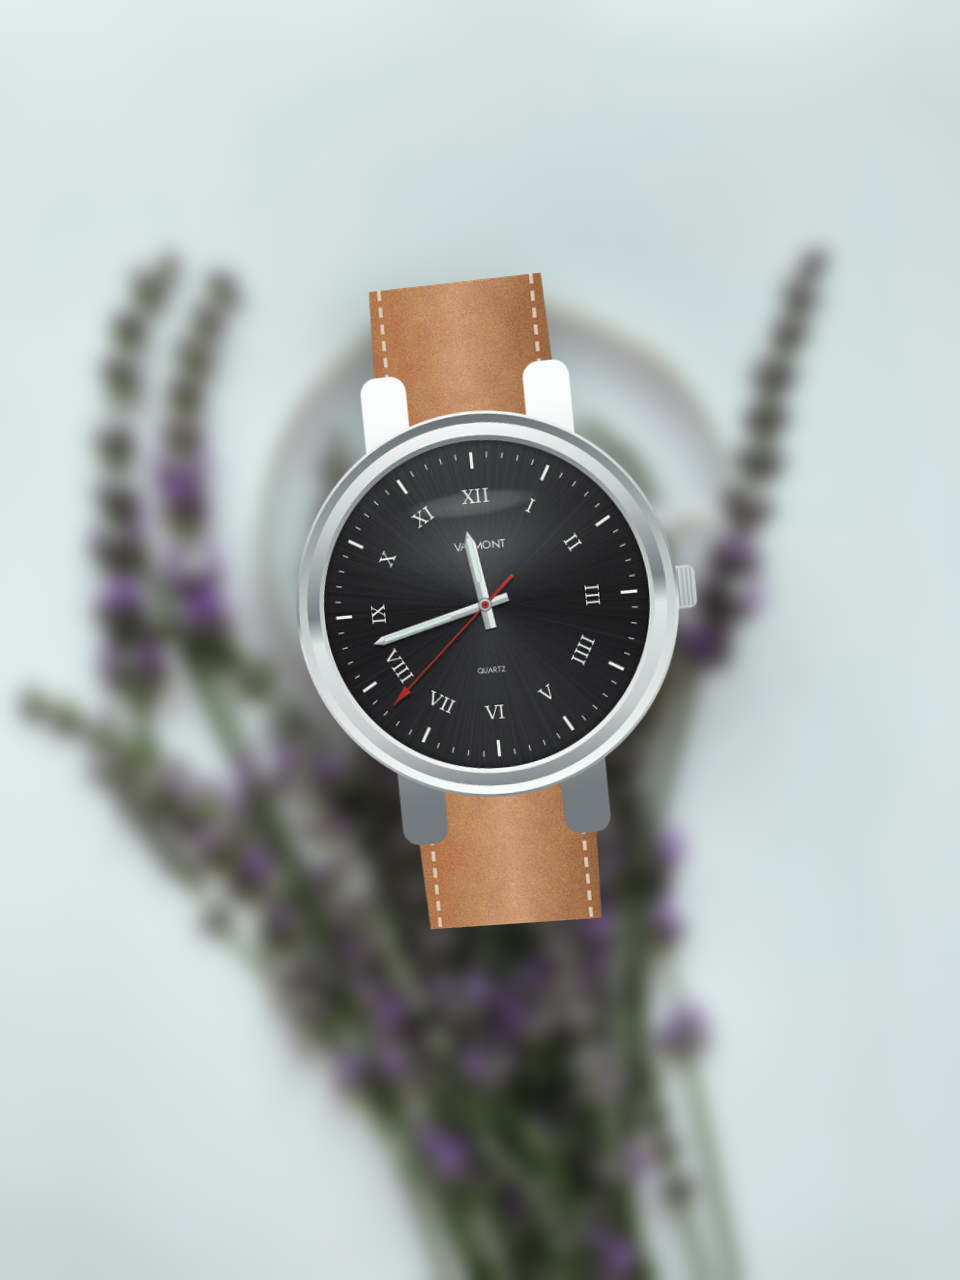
**11:42:38**
